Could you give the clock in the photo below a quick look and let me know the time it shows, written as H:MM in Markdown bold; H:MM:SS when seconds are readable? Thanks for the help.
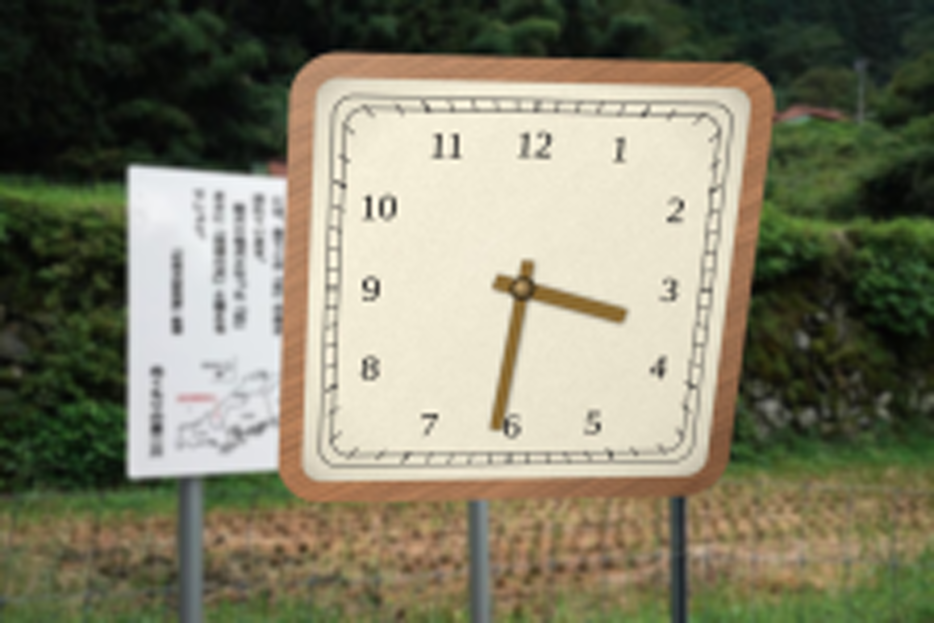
**3:31**
